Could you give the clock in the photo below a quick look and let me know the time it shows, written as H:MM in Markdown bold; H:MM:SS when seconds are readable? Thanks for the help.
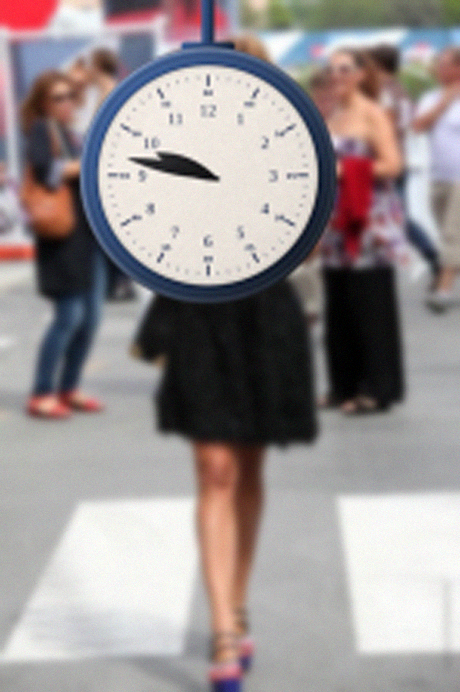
**9:47**
